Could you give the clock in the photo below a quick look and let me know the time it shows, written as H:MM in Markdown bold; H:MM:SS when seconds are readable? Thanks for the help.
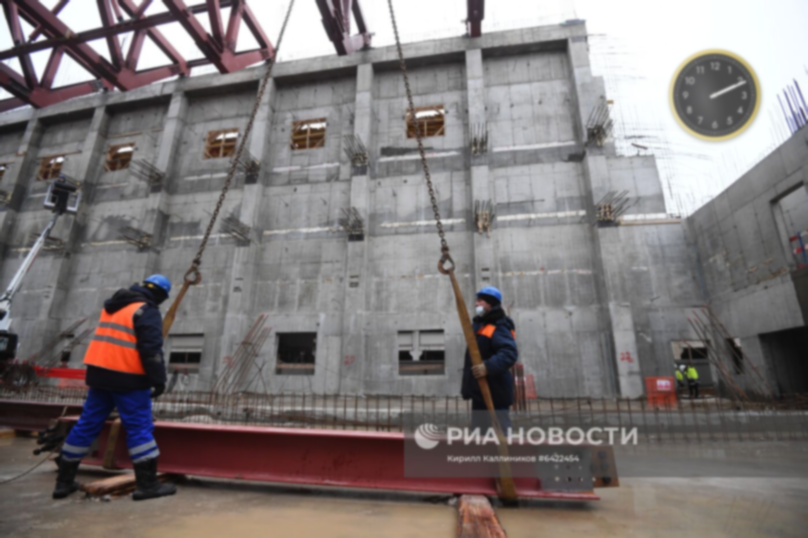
**2:11**
